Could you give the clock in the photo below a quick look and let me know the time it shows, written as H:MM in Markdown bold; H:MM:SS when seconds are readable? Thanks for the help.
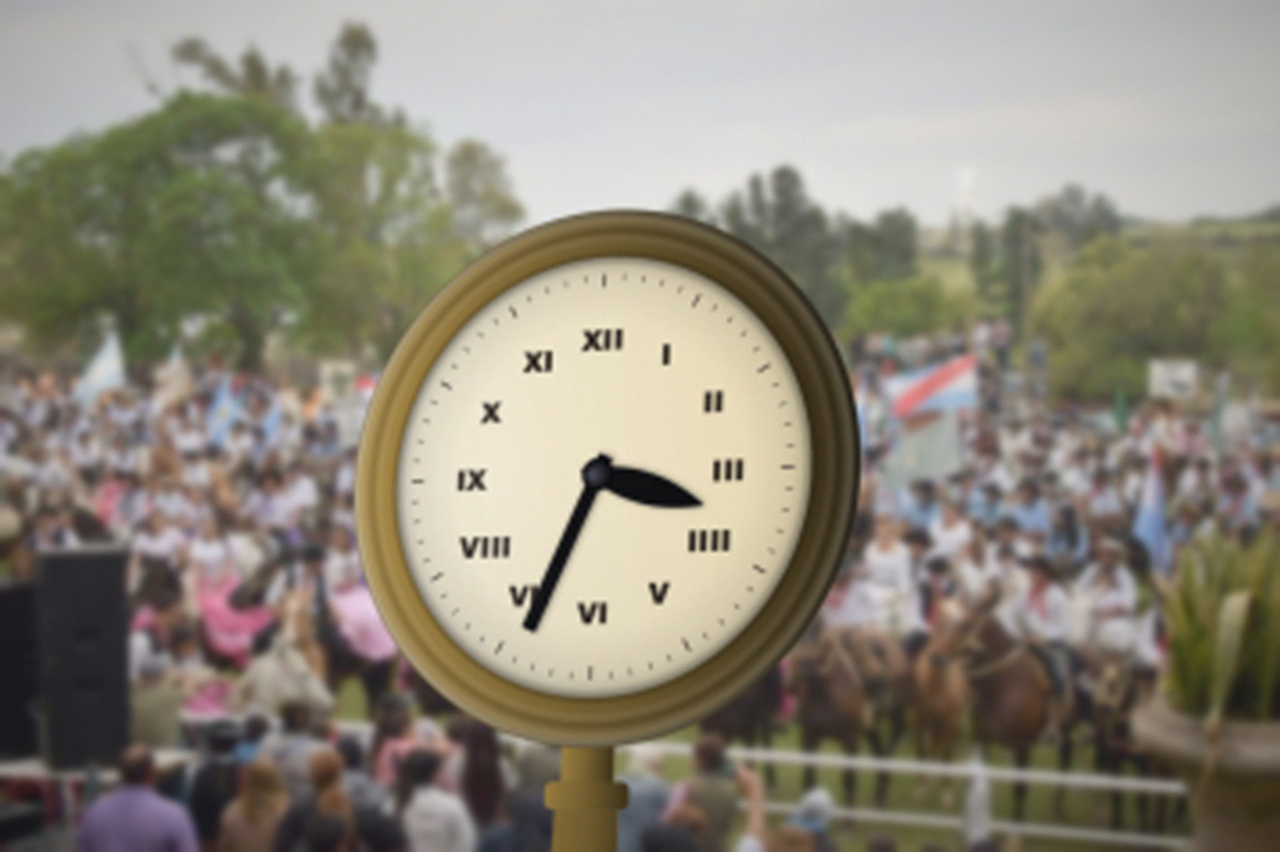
**3:34**
